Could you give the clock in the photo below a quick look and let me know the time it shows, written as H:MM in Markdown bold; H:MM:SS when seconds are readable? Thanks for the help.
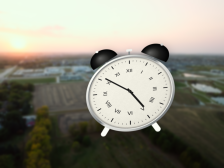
**4:51**
